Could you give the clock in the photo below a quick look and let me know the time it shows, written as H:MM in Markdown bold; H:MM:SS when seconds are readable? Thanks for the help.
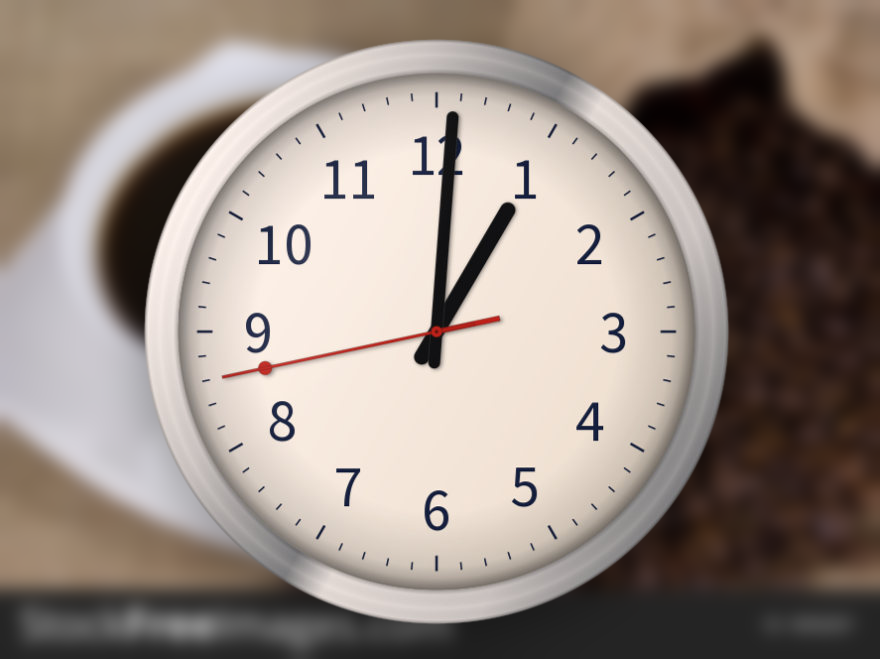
**1:00:43**
